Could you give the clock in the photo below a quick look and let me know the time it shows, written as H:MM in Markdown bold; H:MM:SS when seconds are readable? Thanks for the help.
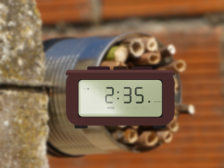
**2:35**
